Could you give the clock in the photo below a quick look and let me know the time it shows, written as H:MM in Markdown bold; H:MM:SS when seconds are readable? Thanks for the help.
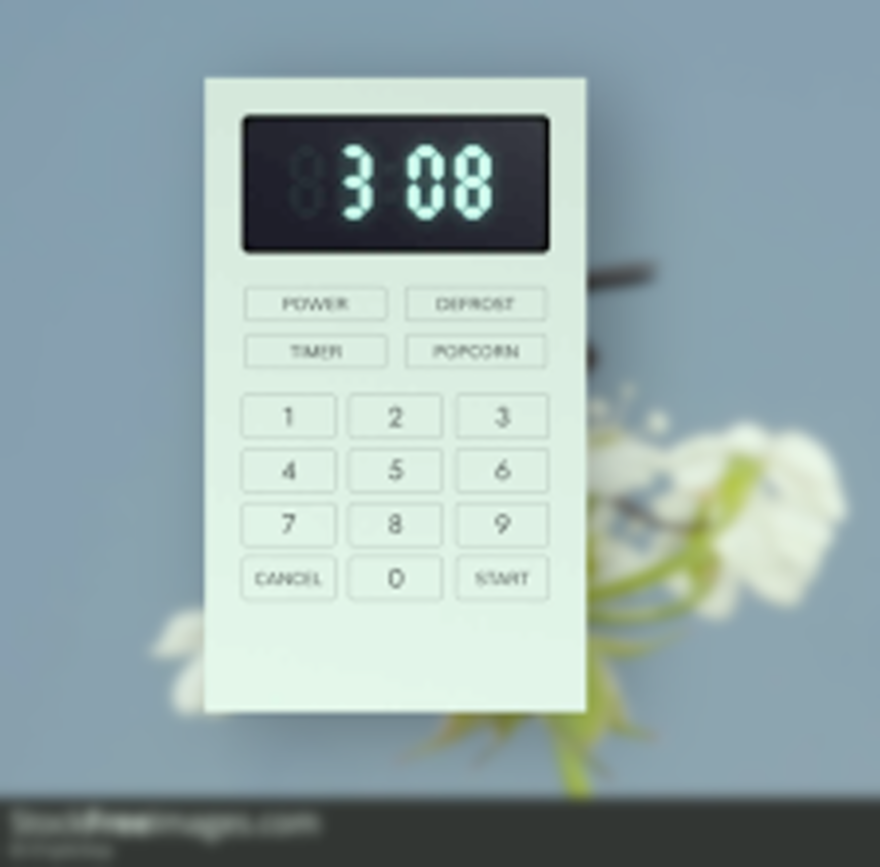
**3:08**
